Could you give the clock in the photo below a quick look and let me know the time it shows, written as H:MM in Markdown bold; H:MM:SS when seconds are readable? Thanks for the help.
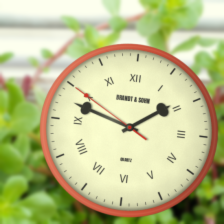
**1:47:50**
